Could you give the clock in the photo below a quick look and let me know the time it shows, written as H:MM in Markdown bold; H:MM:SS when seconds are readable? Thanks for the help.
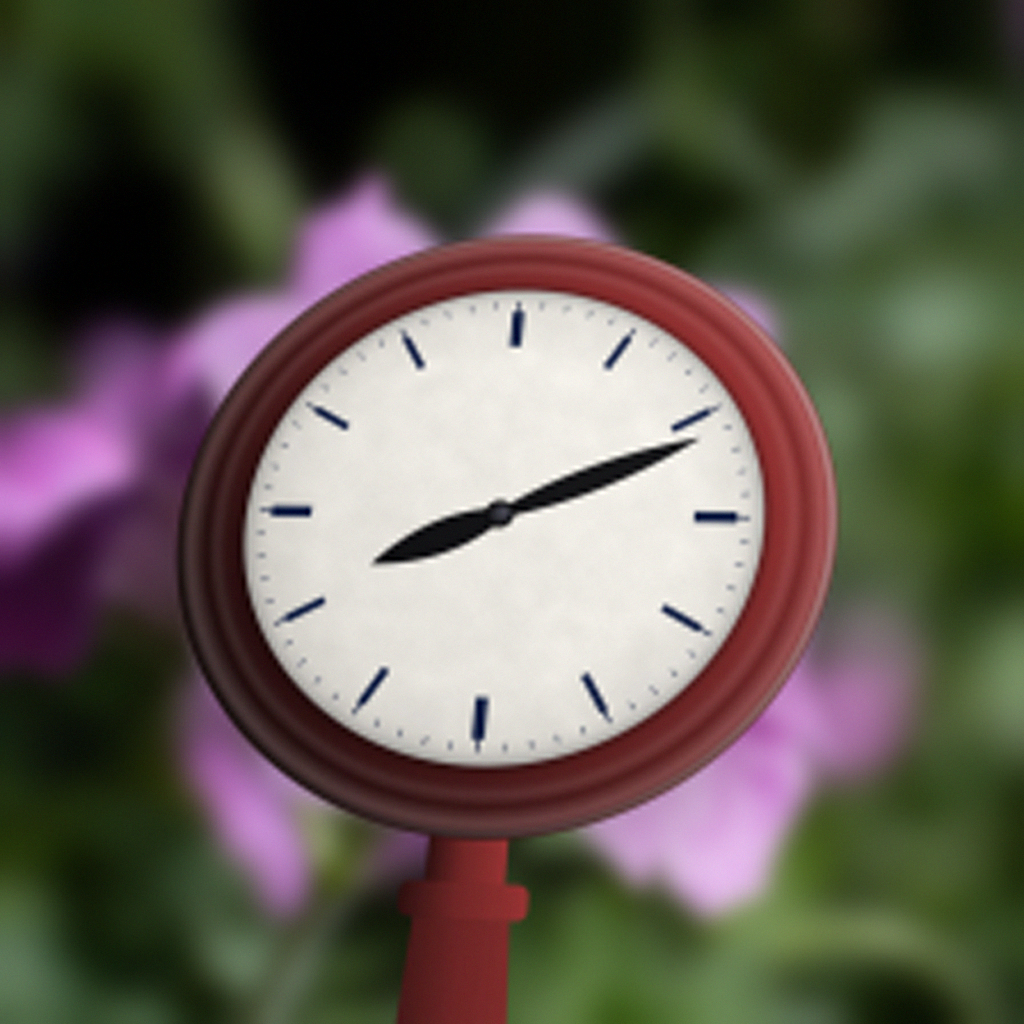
**8:11**
